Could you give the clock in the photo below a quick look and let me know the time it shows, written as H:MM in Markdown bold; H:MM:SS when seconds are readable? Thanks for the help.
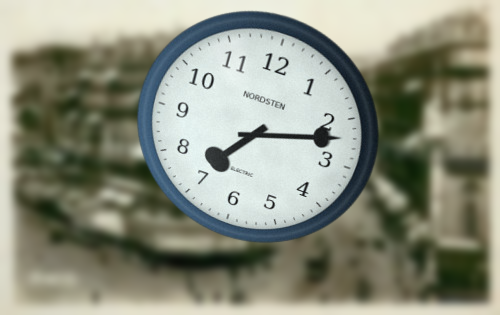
**7:12**
